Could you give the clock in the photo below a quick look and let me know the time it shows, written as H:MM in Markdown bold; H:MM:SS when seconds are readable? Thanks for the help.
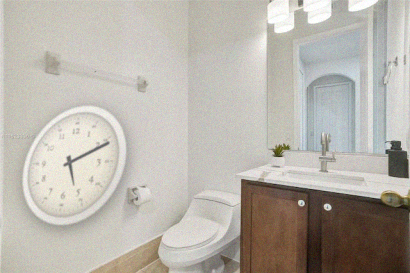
**5:11**
